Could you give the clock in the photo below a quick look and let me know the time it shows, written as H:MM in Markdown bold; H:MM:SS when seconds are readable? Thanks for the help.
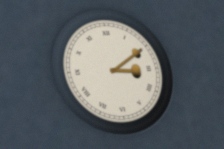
**3:10**
